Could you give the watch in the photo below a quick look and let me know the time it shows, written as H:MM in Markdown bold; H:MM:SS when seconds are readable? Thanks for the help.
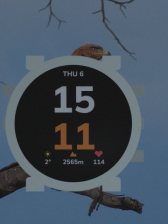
**15:11**
